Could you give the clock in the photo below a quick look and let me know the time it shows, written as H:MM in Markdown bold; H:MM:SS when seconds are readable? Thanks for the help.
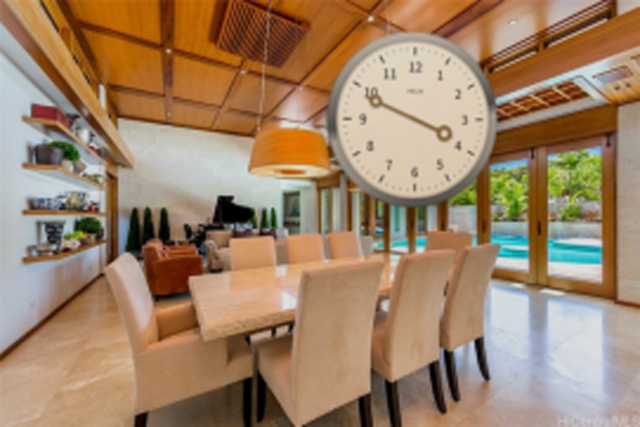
**3:49**
